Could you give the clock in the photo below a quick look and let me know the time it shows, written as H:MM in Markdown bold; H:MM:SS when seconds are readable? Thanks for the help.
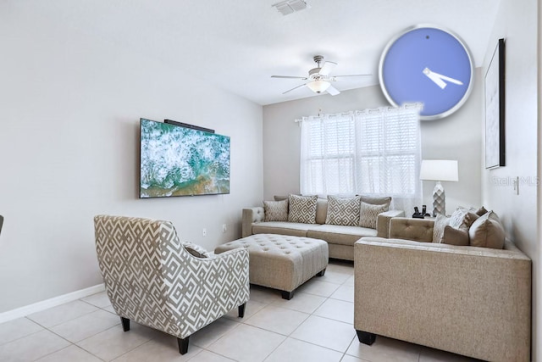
**4:18**
